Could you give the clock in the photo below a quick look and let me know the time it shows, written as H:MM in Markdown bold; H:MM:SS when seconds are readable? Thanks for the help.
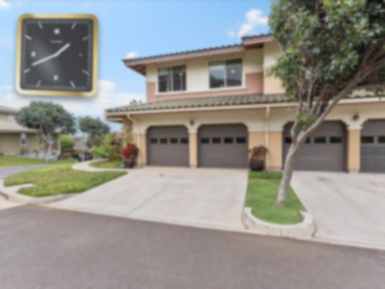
**1:41**
